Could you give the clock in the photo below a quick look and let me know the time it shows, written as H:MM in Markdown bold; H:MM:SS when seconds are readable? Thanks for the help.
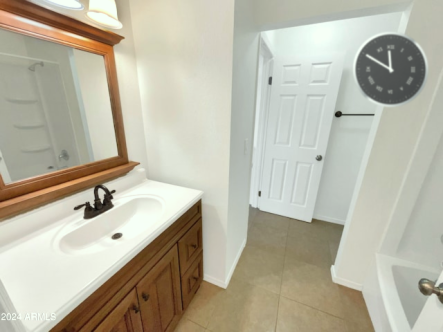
**11:50**
